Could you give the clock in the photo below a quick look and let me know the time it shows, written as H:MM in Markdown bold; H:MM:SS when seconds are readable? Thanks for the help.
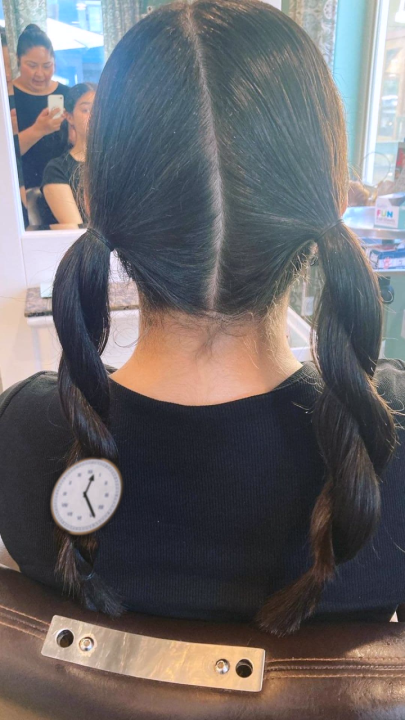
**12:24**
